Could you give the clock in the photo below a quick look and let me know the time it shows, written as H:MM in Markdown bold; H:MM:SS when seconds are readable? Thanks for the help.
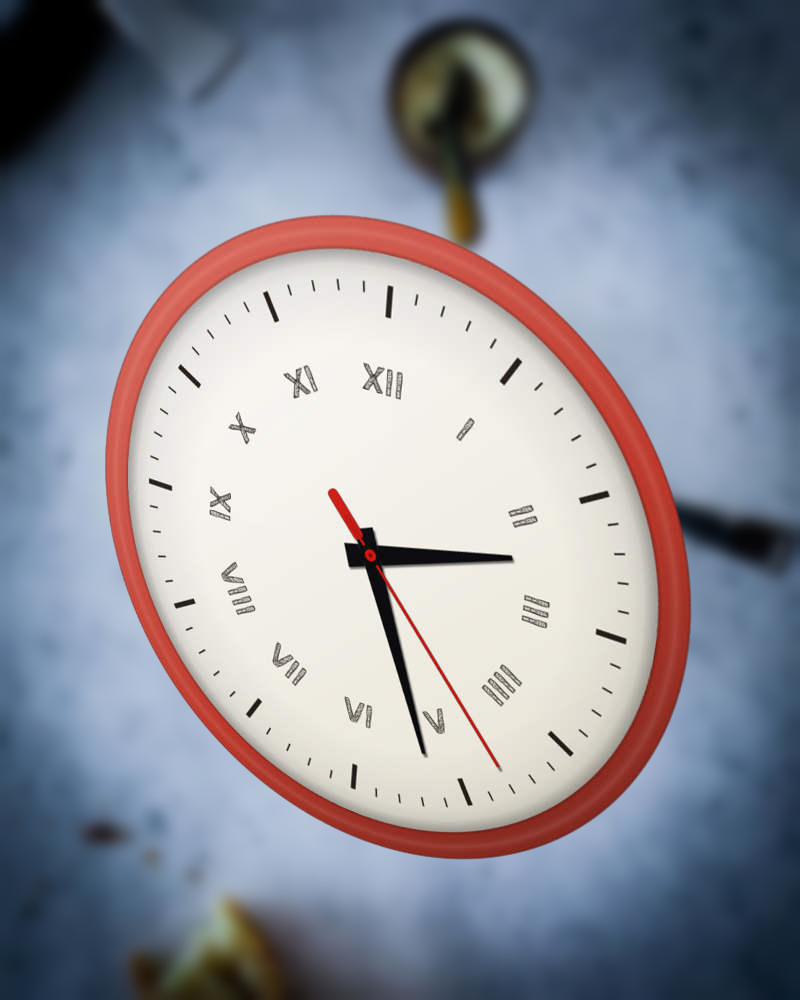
**2:26:23**
